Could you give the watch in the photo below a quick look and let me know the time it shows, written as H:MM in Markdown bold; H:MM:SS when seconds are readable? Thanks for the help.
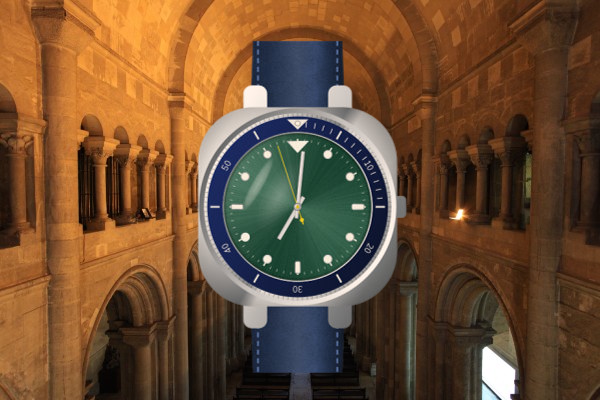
**7:00:57**
